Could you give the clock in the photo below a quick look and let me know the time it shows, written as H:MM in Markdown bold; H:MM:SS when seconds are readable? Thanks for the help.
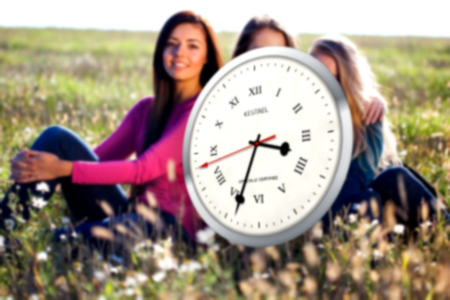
**3:33:43**
